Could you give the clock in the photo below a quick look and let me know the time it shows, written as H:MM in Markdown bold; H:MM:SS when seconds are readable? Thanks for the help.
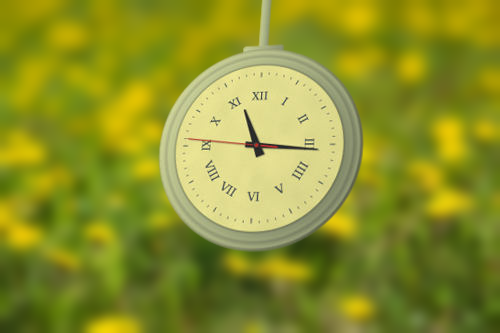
**11:15:46**
